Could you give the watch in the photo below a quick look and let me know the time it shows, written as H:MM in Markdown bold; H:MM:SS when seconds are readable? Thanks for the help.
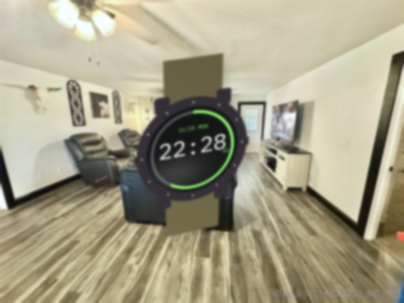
**22:28**
